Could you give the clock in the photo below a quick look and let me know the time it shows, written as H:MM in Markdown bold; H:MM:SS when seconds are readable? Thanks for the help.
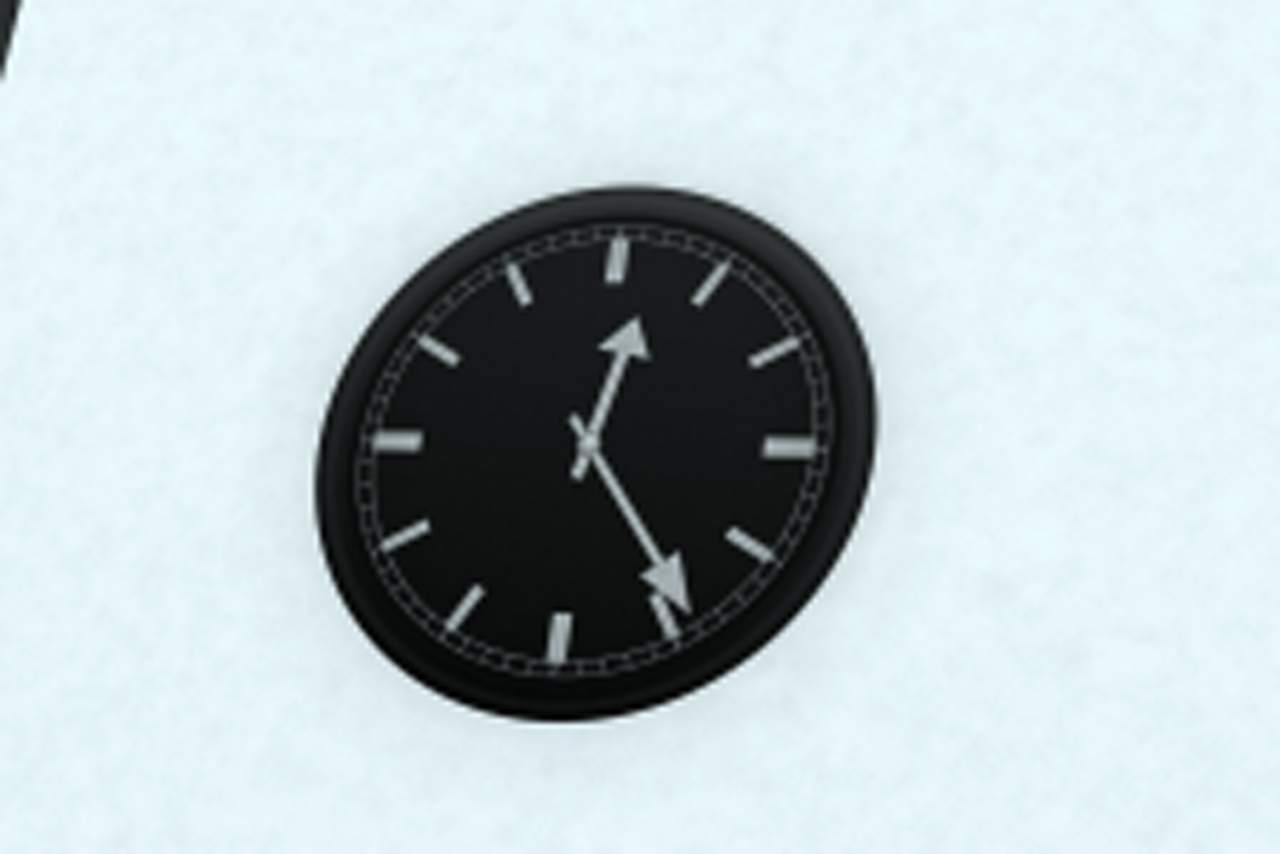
**12:24**
